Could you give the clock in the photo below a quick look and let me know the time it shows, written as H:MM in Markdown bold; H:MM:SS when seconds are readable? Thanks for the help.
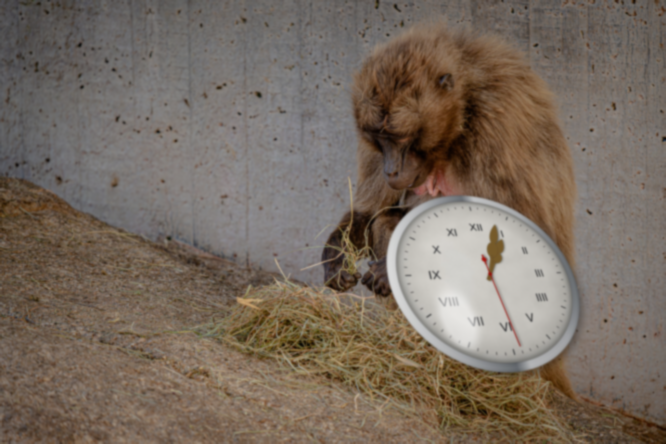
**1:03:29**
